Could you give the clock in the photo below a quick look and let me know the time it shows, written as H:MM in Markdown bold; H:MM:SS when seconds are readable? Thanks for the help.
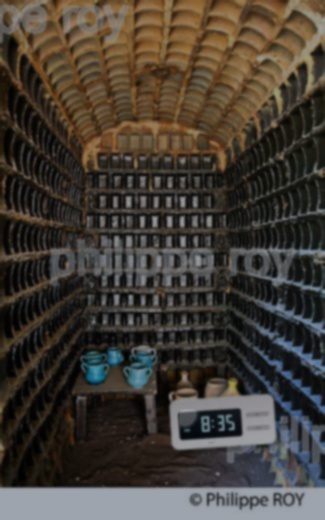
**8:35**
